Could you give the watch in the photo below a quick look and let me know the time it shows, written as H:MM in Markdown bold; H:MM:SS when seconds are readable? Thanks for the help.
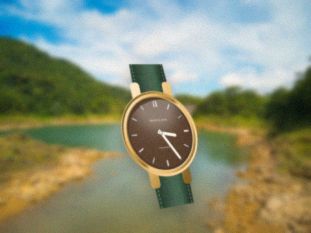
**3:25**
